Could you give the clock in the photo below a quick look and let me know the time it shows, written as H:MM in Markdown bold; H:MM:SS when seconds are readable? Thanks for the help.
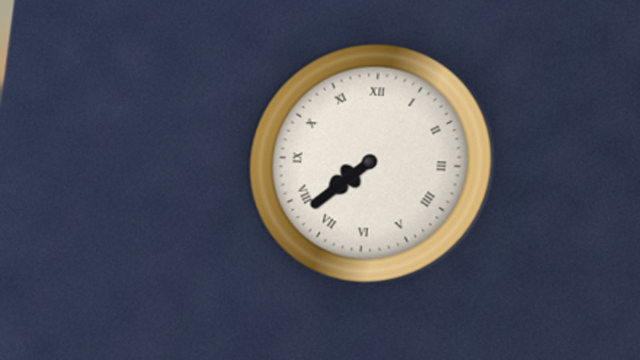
**7:38**
